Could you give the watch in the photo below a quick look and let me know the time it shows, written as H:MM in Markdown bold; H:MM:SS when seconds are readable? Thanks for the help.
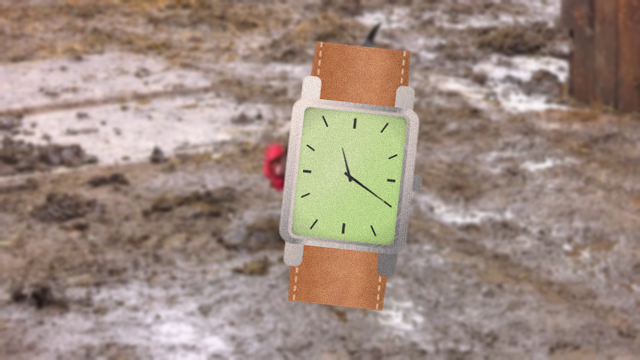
**11:20**
